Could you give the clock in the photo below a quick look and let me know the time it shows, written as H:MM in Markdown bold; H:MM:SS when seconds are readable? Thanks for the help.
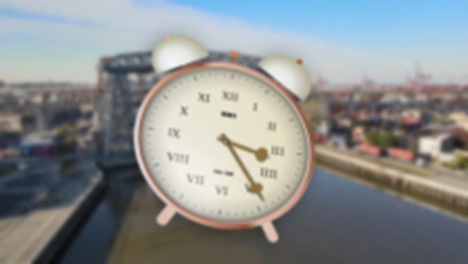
**3:24**
